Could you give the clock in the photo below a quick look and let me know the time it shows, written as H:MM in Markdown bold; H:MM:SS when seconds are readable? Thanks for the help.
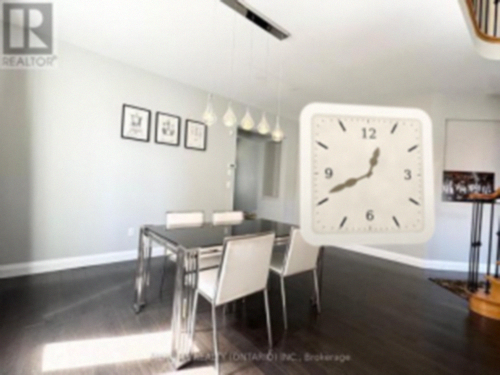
**12:41**
